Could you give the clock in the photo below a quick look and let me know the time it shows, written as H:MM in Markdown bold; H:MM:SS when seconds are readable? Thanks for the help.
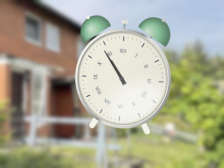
**10:54**
